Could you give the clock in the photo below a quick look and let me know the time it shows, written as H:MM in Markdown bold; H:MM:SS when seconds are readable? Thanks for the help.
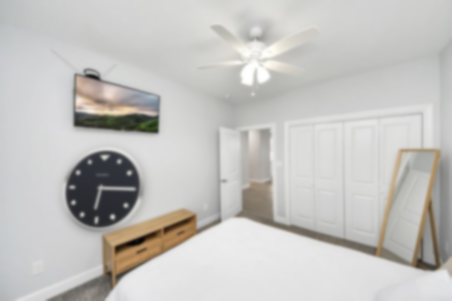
**6:15**
